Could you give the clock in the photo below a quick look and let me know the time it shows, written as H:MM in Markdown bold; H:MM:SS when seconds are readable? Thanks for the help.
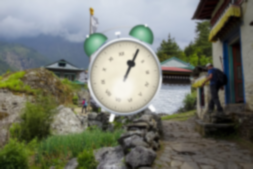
**1:06**
